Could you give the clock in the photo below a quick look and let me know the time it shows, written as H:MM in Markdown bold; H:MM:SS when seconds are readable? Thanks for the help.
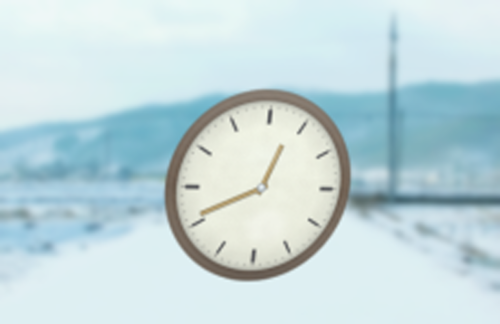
**12:41**
